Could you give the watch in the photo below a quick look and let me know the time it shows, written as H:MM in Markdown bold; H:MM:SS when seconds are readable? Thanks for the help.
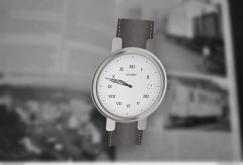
**9:48**
